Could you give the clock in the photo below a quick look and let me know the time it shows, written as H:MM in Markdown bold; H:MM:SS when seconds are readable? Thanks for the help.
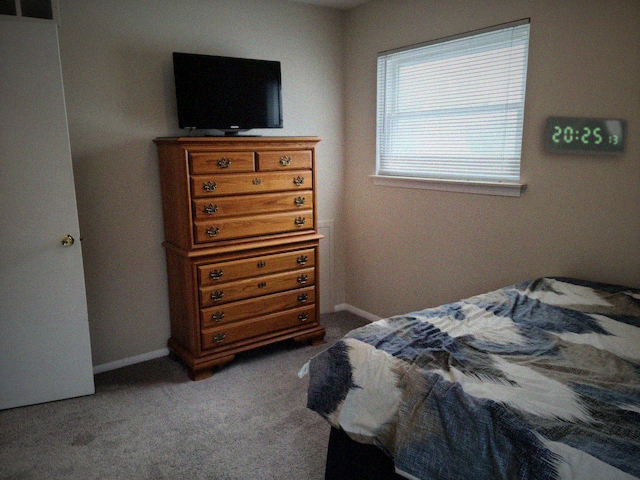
**20:25**
